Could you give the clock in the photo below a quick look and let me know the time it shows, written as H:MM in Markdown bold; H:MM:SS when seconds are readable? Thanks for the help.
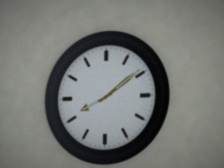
**8:09**
